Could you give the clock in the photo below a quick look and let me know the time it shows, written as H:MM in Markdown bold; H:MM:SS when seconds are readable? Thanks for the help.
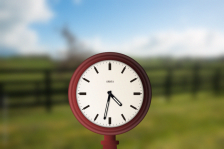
**4:32**
